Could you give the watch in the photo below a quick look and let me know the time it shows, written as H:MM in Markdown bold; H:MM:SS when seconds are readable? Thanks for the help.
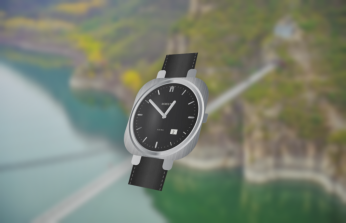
**12:51**
